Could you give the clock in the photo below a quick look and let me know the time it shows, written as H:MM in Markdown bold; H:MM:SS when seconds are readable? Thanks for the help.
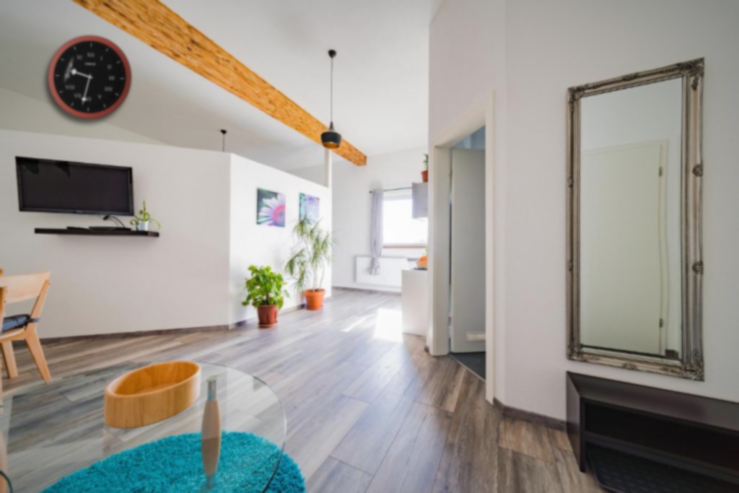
**9:32**
